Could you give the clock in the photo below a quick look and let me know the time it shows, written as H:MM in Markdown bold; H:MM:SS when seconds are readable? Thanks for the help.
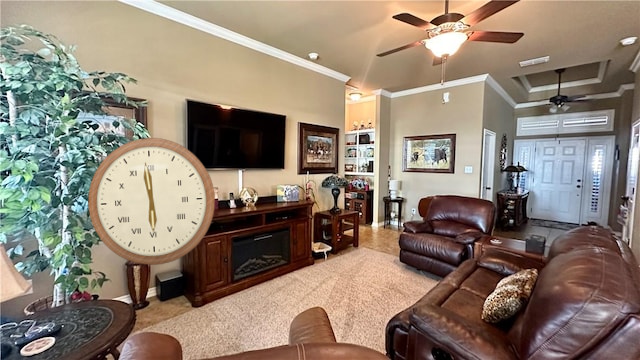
**5:59**
